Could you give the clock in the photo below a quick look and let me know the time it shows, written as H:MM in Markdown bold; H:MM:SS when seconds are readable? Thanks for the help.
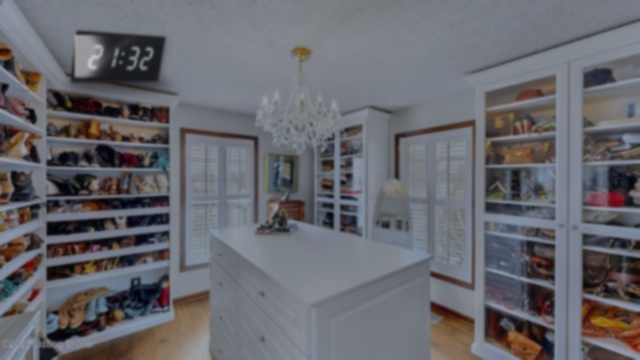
**21:32**
